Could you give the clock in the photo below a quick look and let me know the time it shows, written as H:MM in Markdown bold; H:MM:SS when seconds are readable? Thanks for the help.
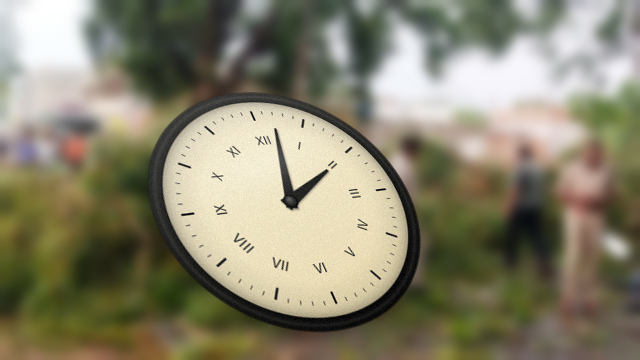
**2:02**
